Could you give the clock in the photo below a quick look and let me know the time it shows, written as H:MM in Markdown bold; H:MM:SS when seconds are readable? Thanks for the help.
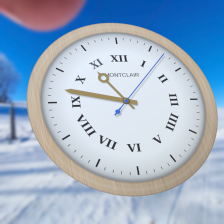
**10:47:07**
